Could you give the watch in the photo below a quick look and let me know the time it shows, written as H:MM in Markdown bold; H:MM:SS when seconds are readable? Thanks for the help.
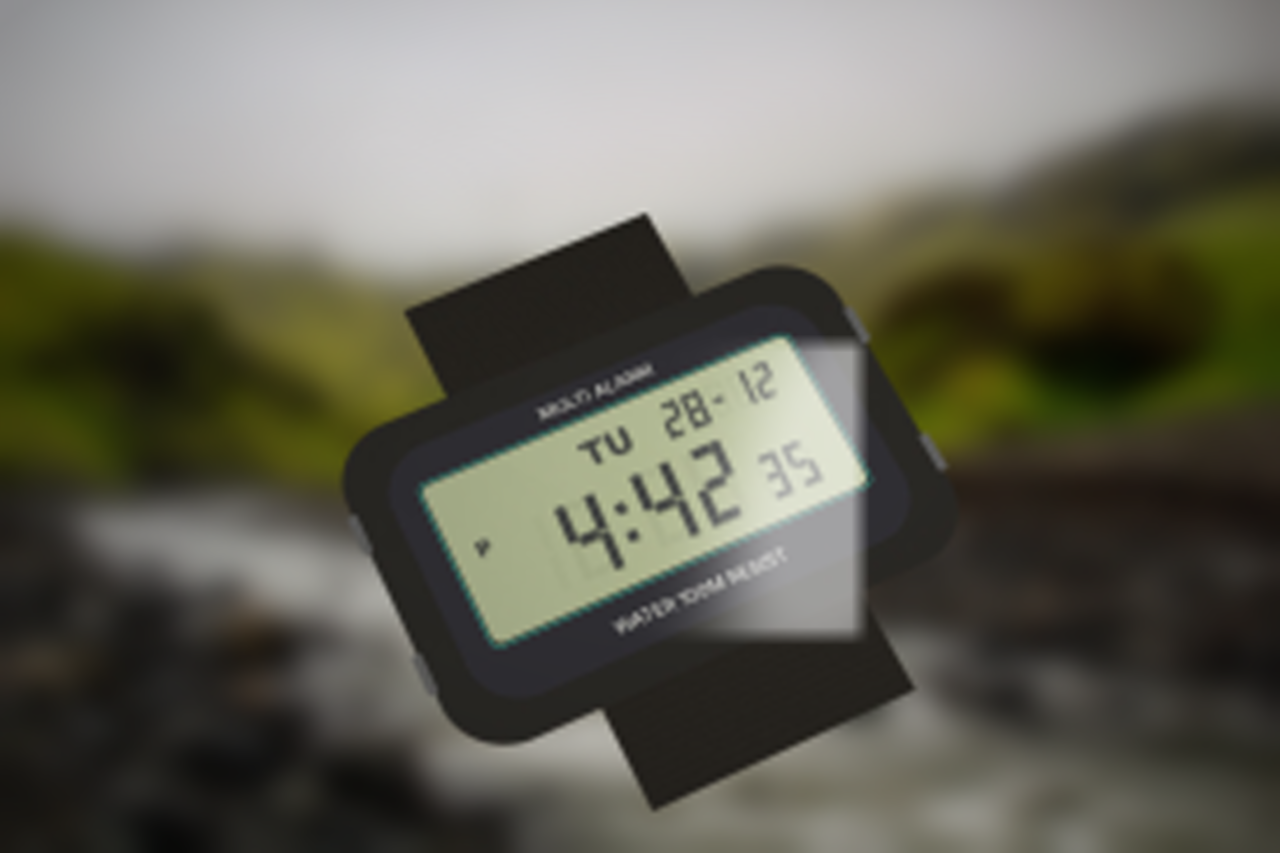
**4:42:35**
